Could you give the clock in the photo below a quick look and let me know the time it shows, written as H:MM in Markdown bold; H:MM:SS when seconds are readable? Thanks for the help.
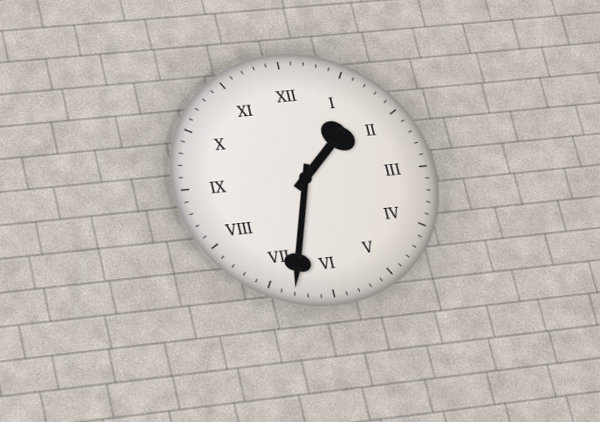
**1:33**
